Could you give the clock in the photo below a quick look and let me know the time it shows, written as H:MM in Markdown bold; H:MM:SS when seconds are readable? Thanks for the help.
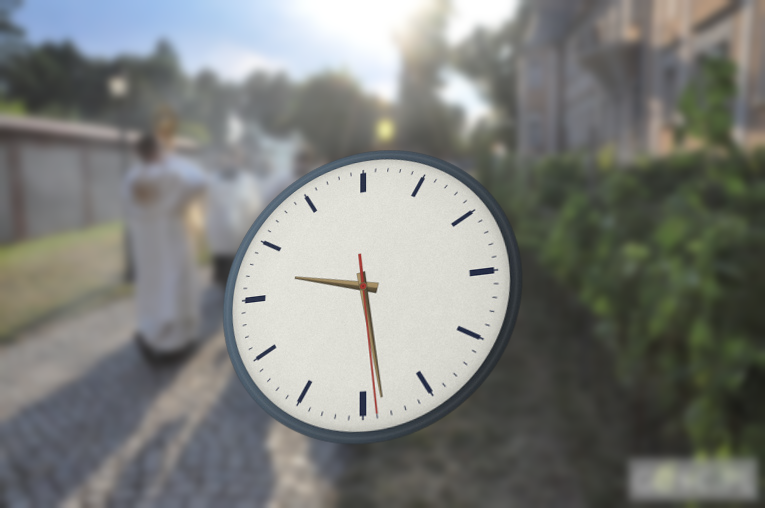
**9:28:29**
